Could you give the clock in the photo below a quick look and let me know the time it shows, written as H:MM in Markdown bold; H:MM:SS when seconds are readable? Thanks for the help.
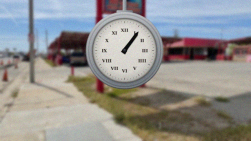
**1:06**
